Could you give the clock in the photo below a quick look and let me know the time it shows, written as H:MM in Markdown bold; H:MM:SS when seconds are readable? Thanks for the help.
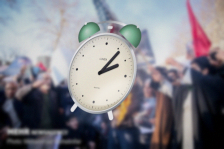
**2:06**
